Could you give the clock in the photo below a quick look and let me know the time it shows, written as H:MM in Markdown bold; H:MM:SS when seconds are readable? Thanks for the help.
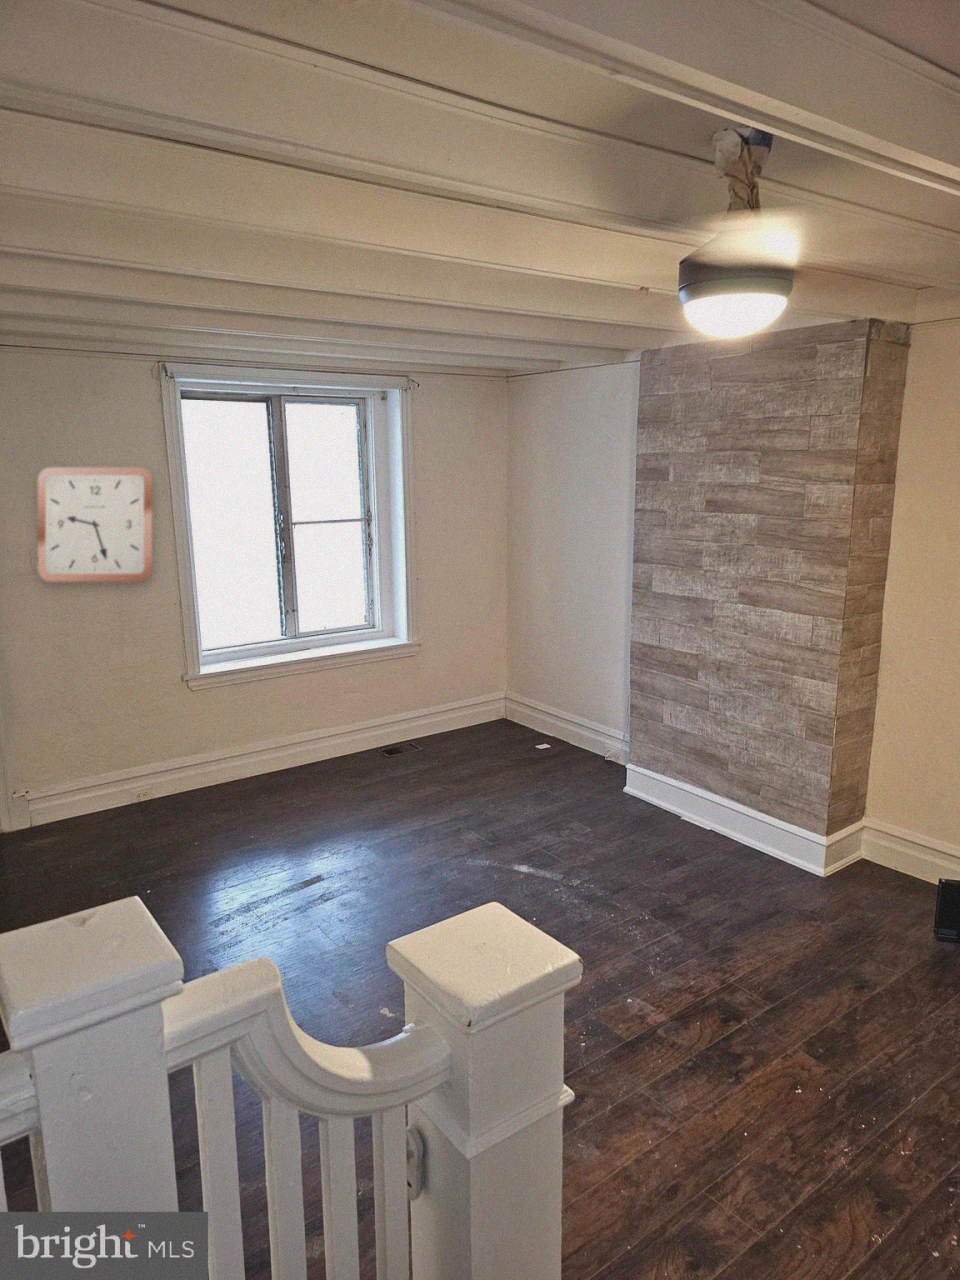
**9:27**
